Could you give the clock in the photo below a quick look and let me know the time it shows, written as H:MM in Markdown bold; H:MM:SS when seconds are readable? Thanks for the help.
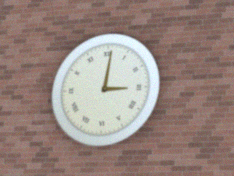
**3:01**
